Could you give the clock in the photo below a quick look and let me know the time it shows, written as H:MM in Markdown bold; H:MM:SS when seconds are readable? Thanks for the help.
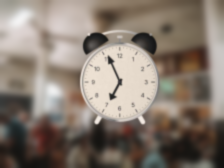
**6:56**
